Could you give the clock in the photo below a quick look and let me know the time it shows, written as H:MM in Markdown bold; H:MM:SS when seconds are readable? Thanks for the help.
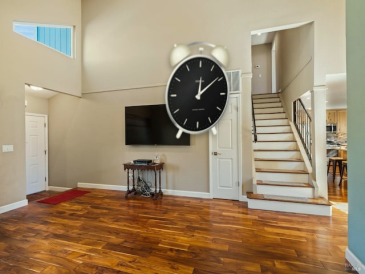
**12:09**
